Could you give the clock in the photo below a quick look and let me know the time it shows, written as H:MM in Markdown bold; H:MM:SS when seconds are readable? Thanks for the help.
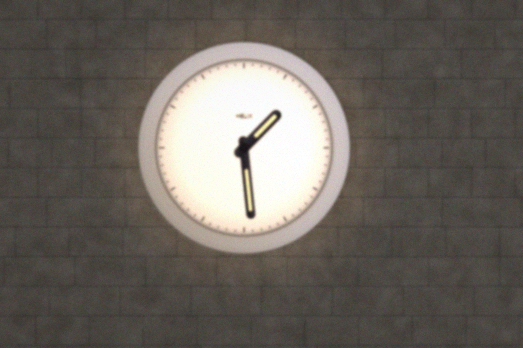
**1:29**
